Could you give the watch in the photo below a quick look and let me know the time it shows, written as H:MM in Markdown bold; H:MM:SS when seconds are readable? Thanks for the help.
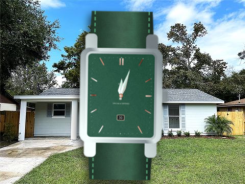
**12:03**
